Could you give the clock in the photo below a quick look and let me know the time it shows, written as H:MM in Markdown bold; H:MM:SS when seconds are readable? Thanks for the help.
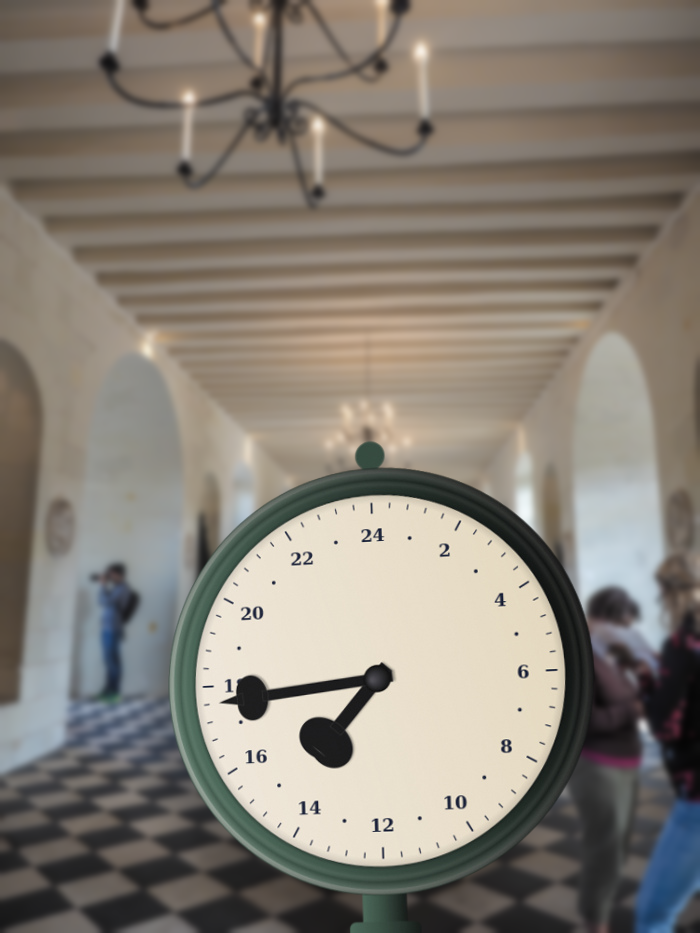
**14:44**
